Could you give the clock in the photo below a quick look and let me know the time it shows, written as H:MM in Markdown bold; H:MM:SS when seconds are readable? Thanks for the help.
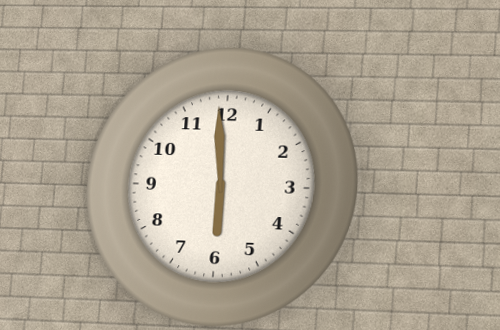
**5:59**
